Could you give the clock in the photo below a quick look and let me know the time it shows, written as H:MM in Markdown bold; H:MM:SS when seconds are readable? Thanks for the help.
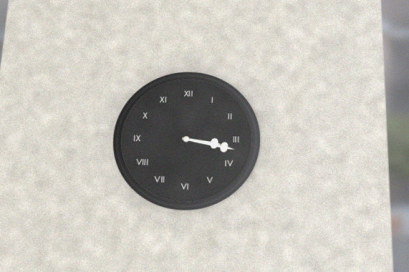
**3:17**
